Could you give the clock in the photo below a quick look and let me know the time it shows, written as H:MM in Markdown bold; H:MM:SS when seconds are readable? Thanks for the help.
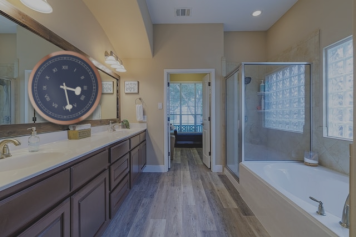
**3:28**
